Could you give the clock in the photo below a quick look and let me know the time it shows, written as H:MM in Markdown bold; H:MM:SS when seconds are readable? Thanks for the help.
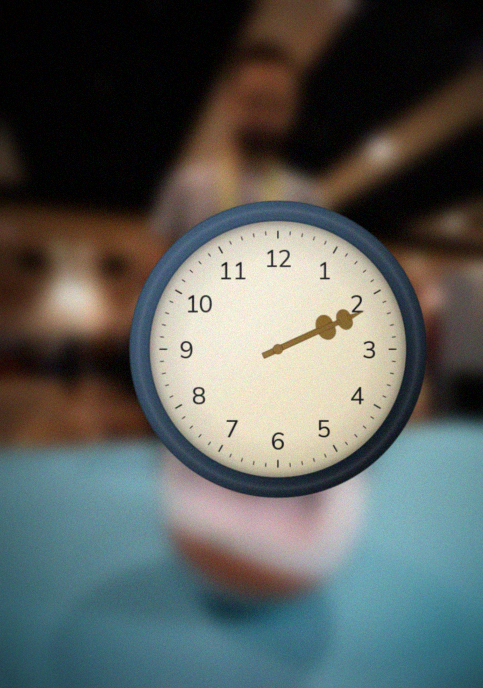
**2:11**
